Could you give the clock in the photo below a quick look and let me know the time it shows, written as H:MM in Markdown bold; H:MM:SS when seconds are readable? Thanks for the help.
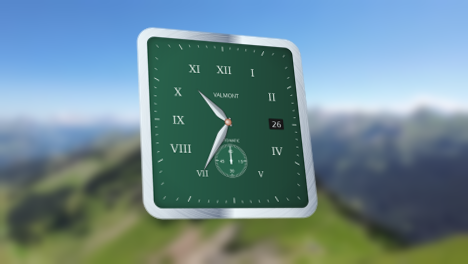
**10:35**
